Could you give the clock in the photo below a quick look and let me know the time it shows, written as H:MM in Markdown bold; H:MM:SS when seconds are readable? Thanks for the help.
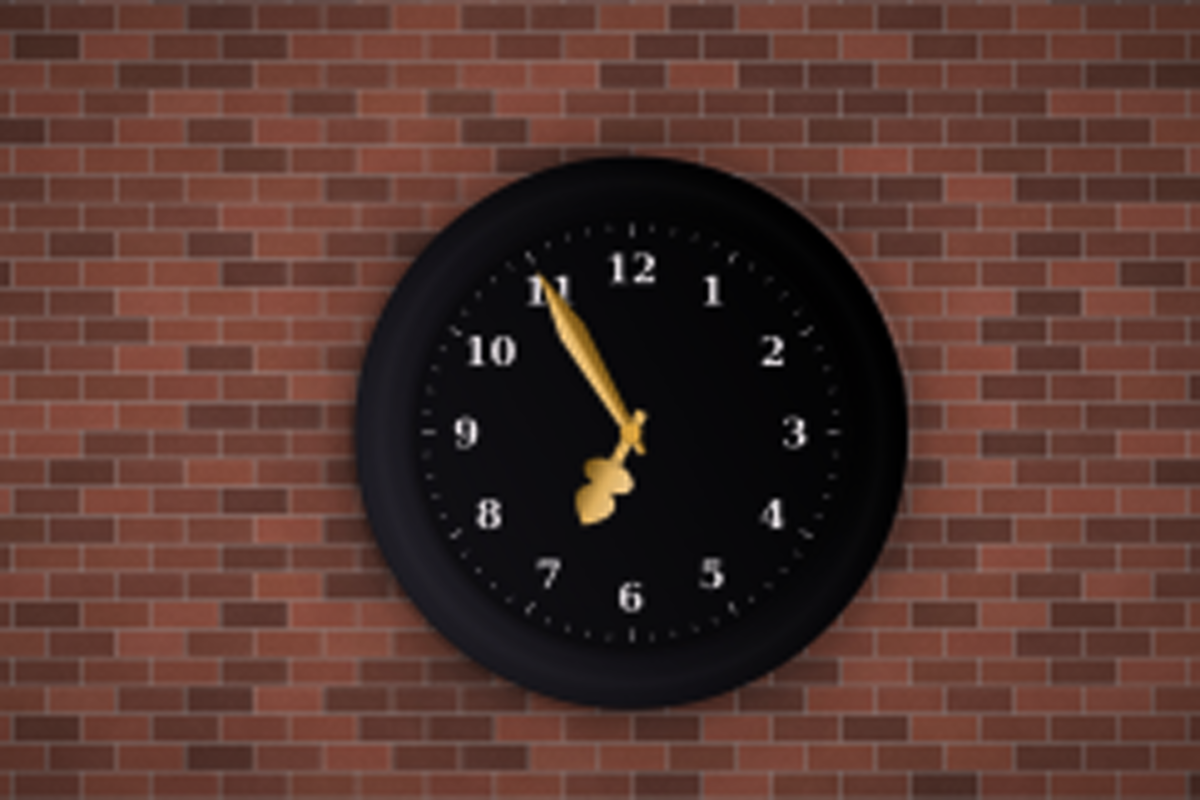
**6:55**
